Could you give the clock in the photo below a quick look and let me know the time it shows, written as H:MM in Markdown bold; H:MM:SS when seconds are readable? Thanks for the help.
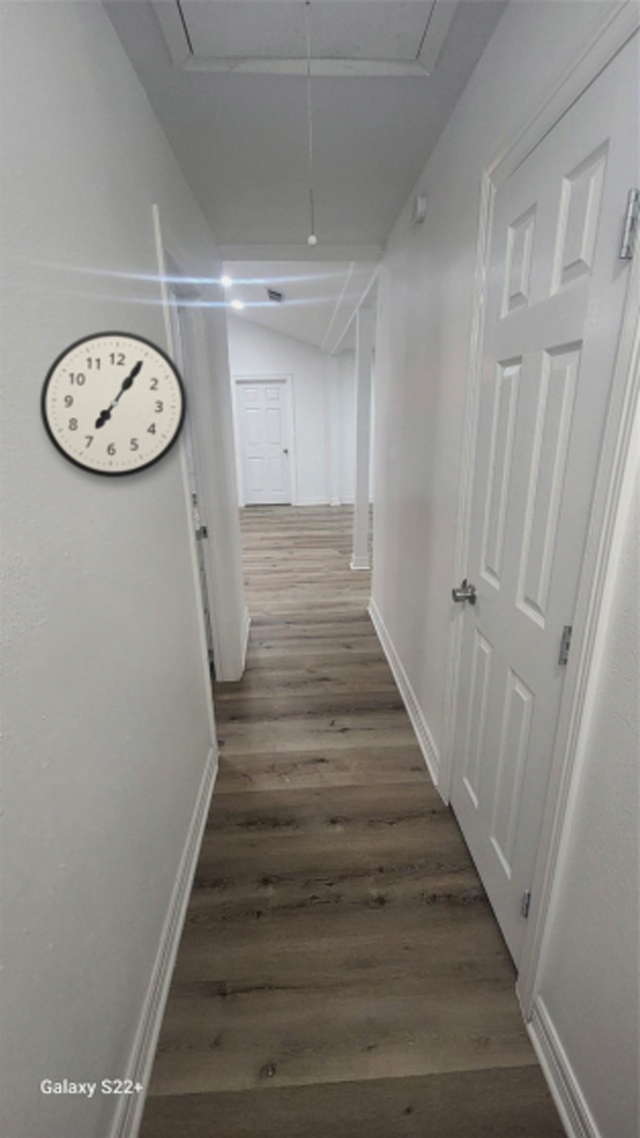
**7:05**
